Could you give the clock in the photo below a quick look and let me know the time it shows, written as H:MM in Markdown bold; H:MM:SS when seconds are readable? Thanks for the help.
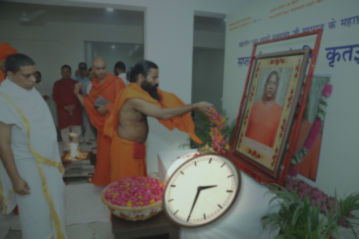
**2:30**
